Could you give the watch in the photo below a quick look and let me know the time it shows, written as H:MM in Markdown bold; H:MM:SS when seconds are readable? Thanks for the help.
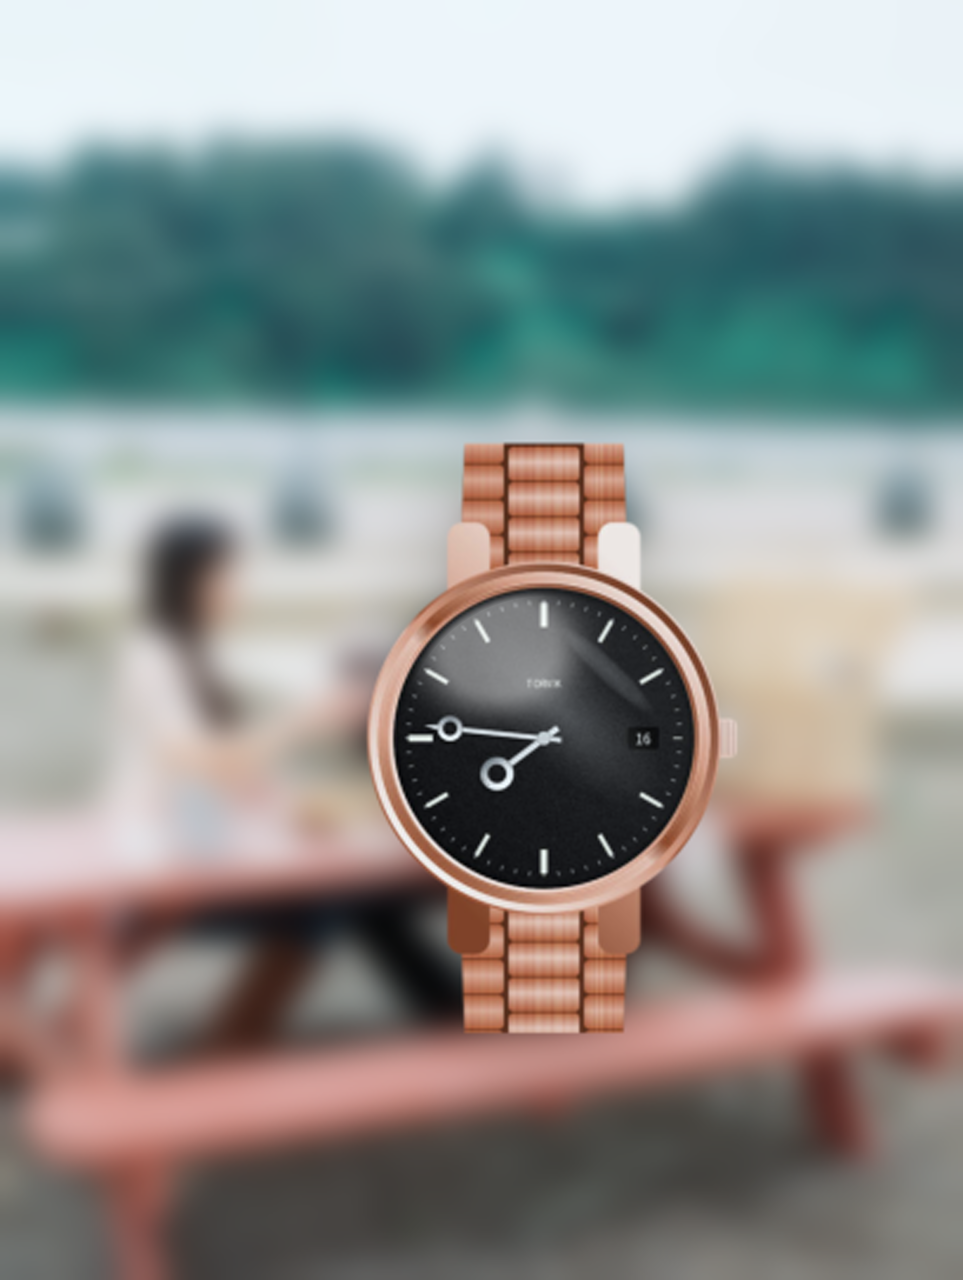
**7:46**
